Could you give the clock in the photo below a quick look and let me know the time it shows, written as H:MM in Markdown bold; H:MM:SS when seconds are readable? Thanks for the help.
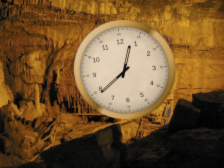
**12:39**
